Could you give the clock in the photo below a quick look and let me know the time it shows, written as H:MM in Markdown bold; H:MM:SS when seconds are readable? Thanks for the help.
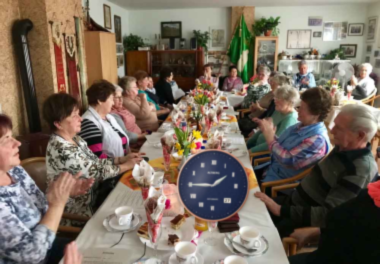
**1:45**
